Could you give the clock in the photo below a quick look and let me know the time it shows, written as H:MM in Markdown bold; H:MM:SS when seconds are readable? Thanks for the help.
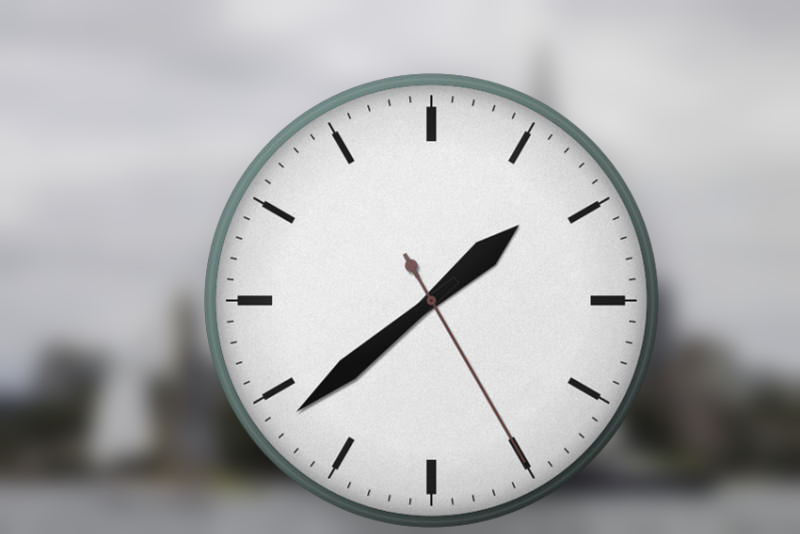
**1:38:25**
